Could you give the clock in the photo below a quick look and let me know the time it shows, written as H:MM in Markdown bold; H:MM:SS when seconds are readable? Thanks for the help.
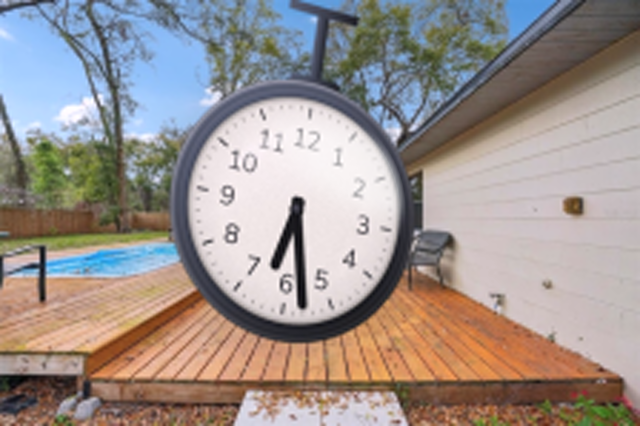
**6:28**
